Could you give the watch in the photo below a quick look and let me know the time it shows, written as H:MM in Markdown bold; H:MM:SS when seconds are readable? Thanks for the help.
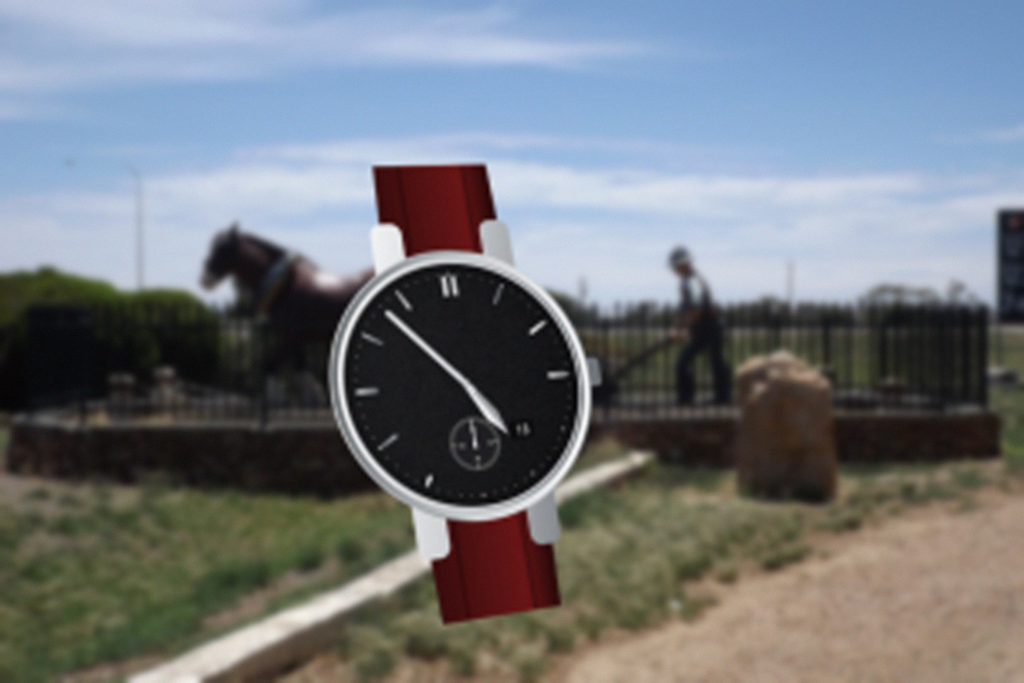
**4:53**
